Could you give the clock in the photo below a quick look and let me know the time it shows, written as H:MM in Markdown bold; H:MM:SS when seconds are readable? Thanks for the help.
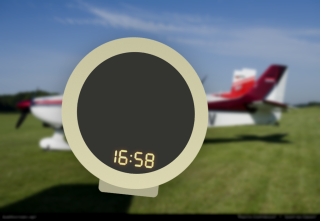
**16:58**
